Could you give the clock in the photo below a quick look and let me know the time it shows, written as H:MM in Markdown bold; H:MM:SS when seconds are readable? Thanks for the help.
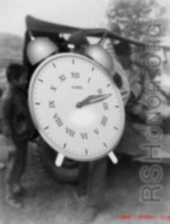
**2:12**
